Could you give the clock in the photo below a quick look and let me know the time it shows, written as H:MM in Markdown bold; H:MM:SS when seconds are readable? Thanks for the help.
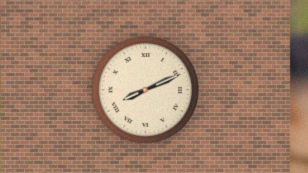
**8:11**
